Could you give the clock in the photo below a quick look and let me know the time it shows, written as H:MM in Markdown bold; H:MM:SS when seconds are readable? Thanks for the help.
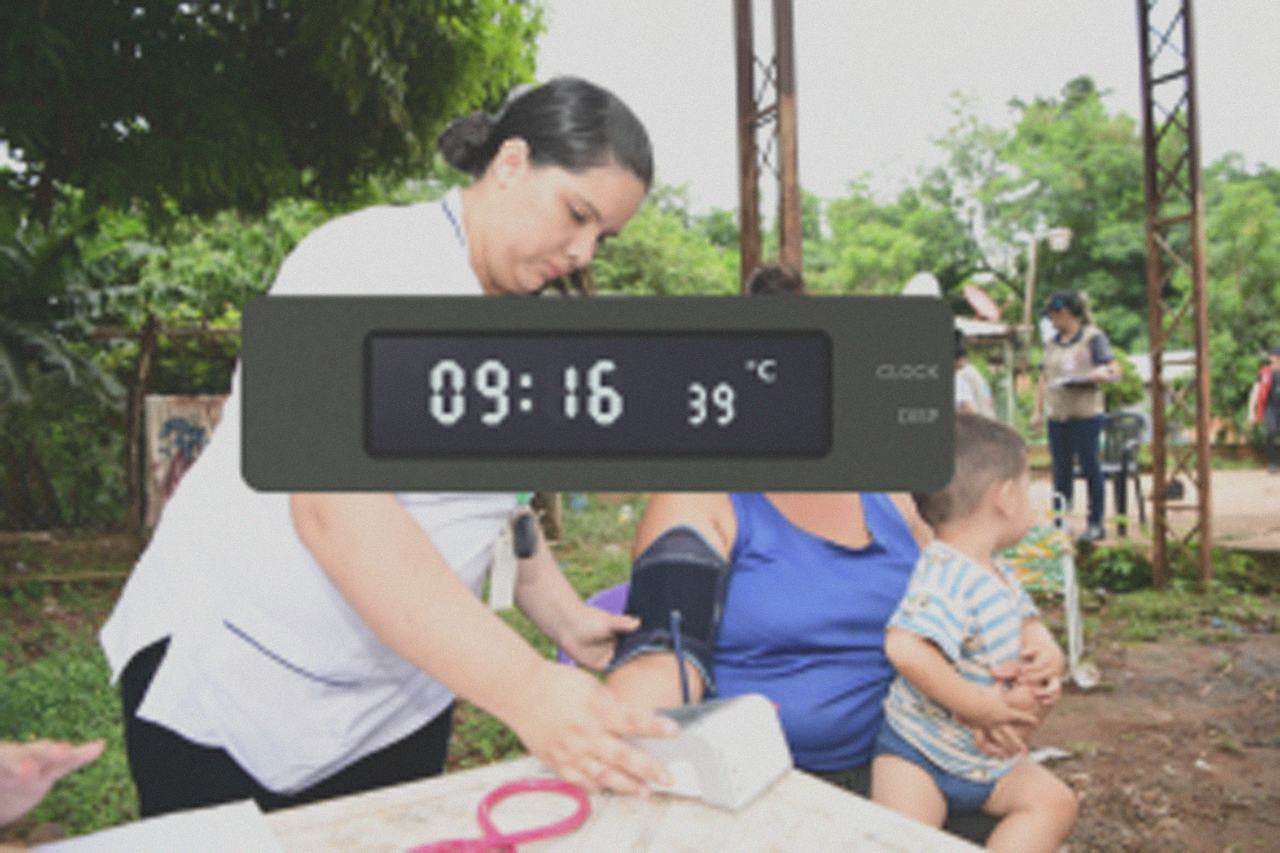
**9:16**
